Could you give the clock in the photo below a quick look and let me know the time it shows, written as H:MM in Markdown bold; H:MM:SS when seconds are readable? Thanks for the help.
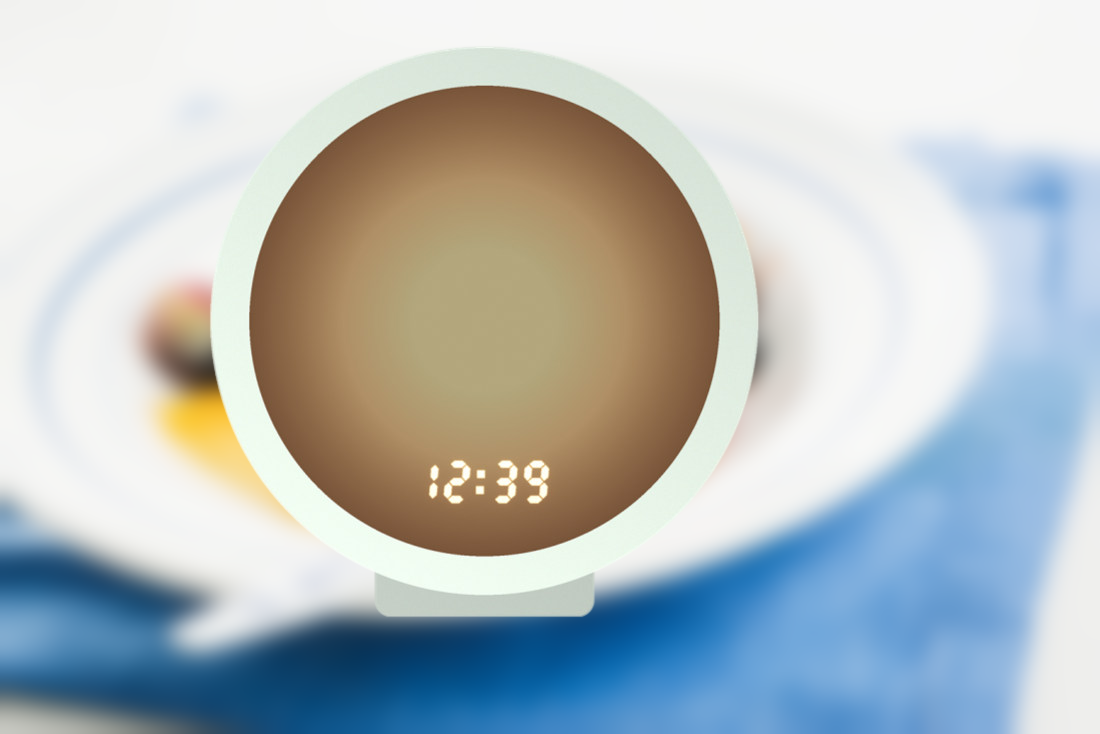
**12:39**
